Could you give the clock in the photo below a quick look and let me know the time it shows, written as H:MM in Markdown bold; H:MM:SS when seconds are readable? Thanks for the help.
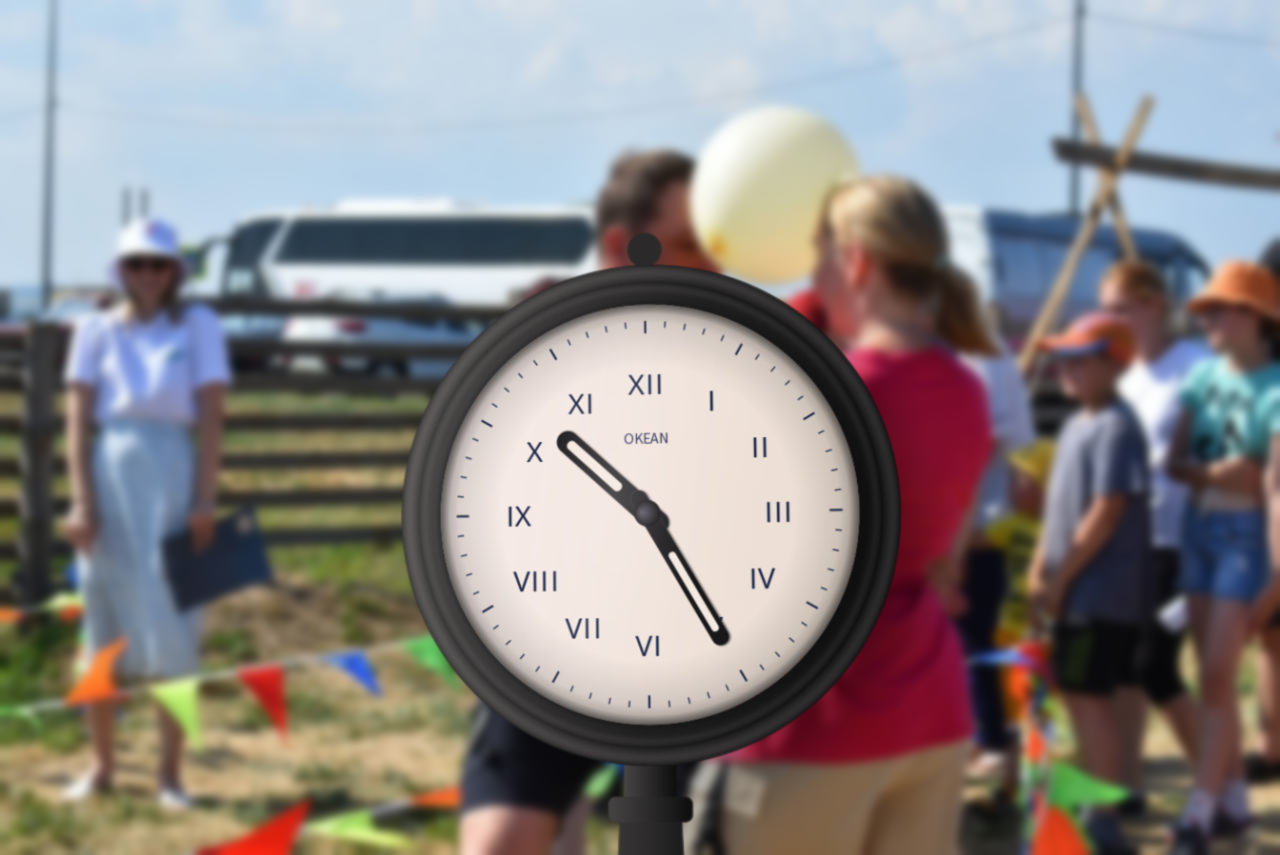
**10:25**
